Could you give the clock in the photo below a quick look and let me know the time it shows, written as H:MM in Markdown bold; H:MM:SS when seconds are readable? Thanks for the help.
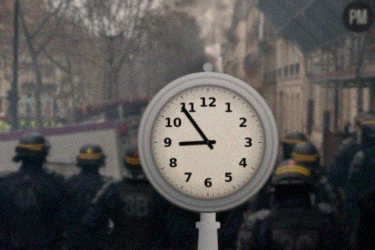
**8:54**
